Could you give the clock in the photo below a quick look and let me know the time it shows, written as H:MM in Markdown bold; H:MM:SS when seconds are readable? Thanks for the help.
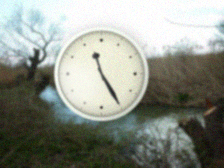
**11:25**
